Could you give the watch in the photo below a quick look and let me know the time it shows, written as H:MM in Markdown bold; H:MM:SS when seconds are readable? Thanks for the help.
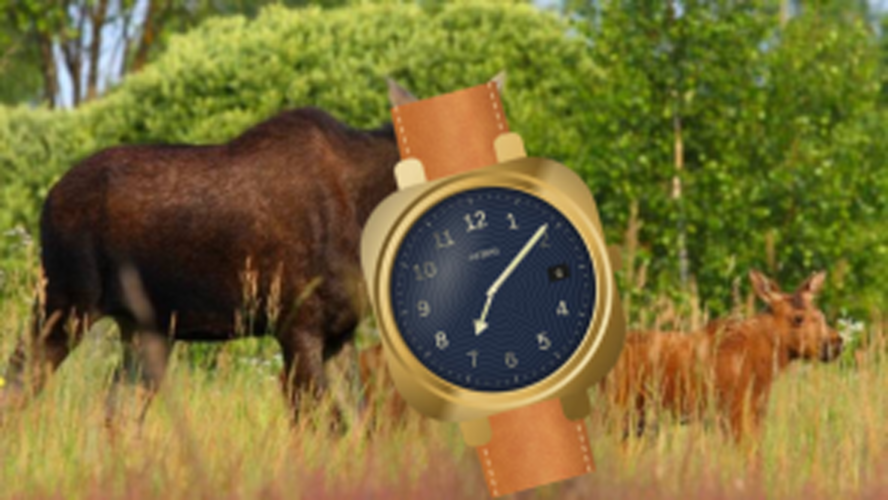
**7:09**
